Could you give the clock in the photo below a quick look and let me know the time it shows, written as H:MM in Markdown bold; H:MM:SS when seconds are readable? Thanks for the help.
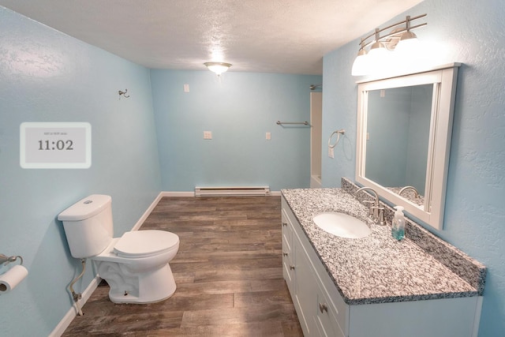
**11:02**
